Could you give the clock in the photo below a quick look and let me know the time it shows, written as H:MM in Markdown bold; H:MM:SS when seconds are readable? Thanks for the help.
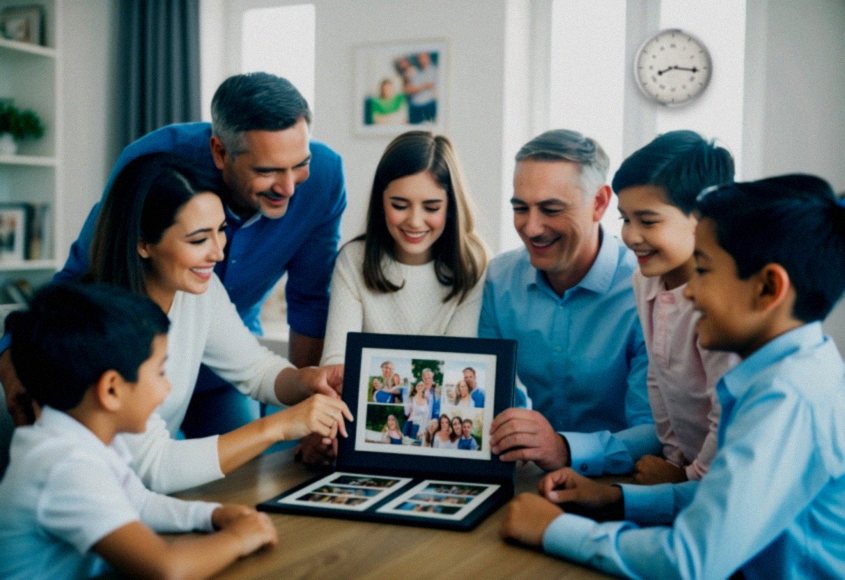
**8:16**
